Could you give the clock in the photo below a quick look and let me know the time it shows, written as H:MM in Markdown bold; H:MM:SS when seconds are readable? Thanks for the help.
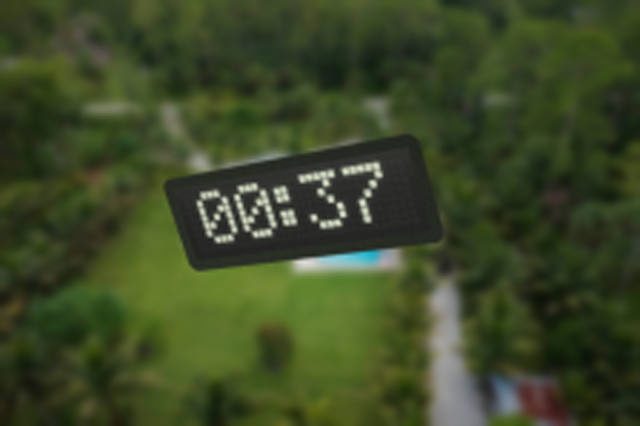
**0:37**
